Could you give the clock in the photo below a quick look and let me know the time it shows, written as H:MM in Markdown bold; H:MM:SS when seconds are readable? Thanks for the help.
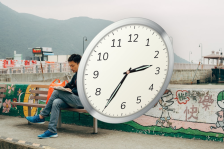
**2:35**
